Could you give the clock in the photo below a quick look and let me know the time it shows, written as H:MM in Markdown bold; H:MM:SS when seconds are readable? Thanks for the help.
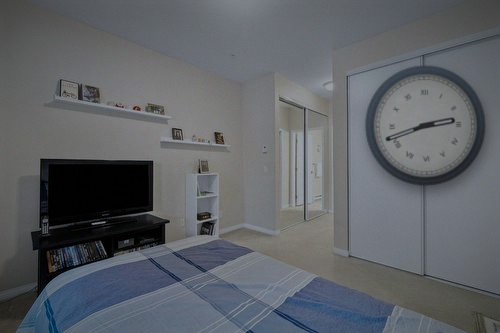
**2:42**
